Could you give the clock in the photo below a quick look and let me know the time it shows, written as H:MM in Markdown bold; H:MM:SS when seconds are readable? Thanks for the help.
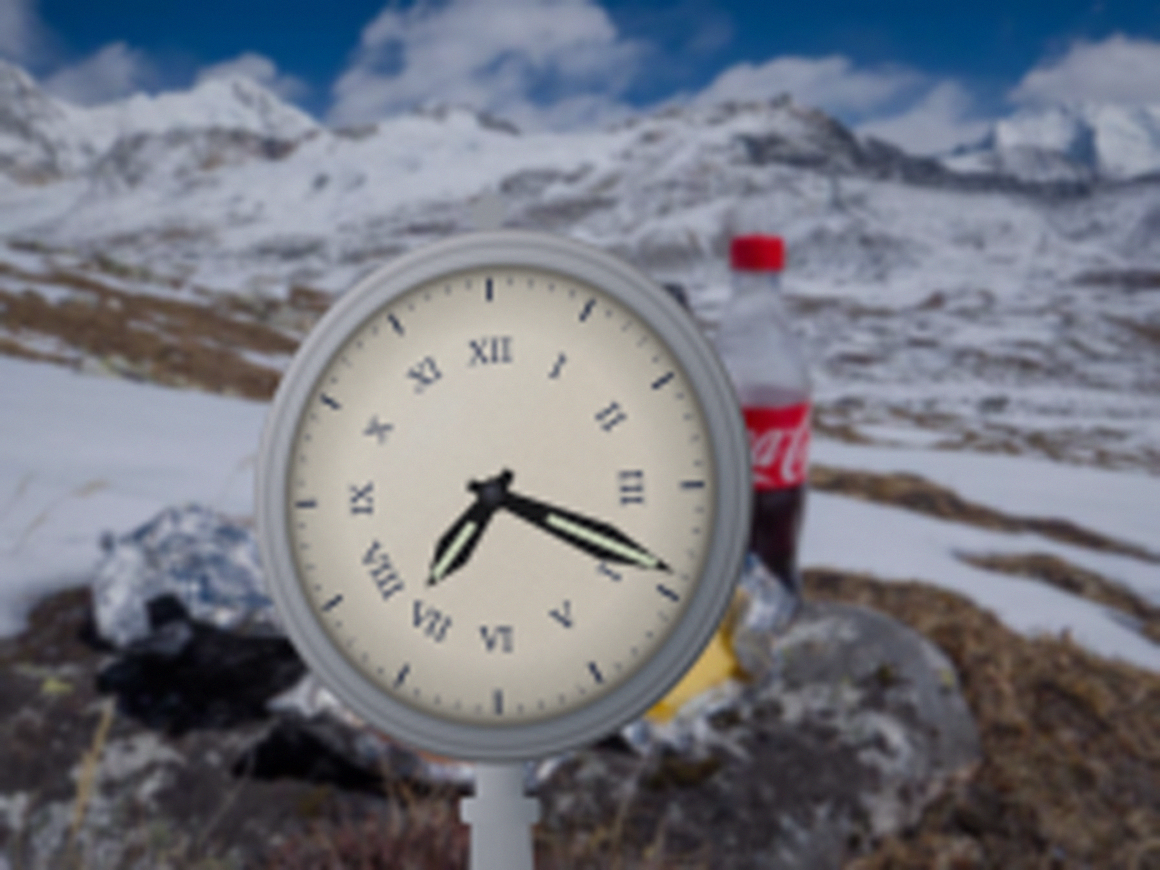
**7:19**
